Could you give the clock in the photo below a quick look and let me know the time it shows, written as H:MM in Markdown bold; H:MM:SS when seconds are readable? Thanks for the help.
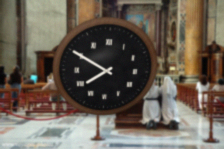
**7:50**
